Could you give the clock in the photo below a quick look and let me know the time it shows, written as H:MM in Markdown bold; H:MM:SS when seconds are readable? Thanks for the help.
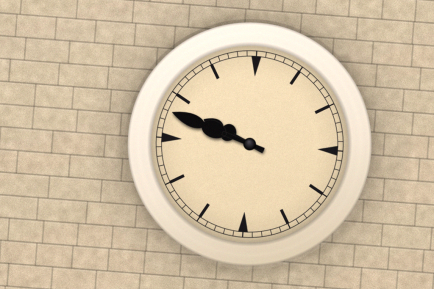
**9:48**
